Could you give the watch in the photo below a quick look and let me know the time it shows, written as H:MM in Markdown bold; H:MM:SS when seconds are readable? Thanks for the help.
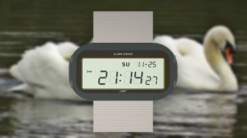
**21:14:27**
